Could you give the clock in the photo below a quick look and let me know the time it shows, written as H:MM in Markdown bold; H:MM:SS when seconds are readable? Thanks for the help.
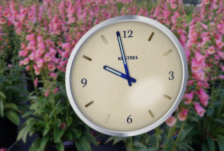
**9:58**
